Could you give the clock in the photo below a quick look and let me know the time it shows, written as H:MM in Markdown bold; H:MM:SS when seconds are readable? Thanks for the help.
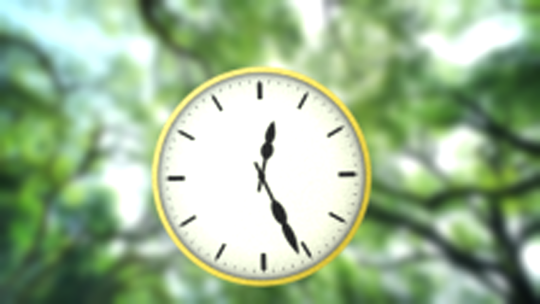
**12:26**
